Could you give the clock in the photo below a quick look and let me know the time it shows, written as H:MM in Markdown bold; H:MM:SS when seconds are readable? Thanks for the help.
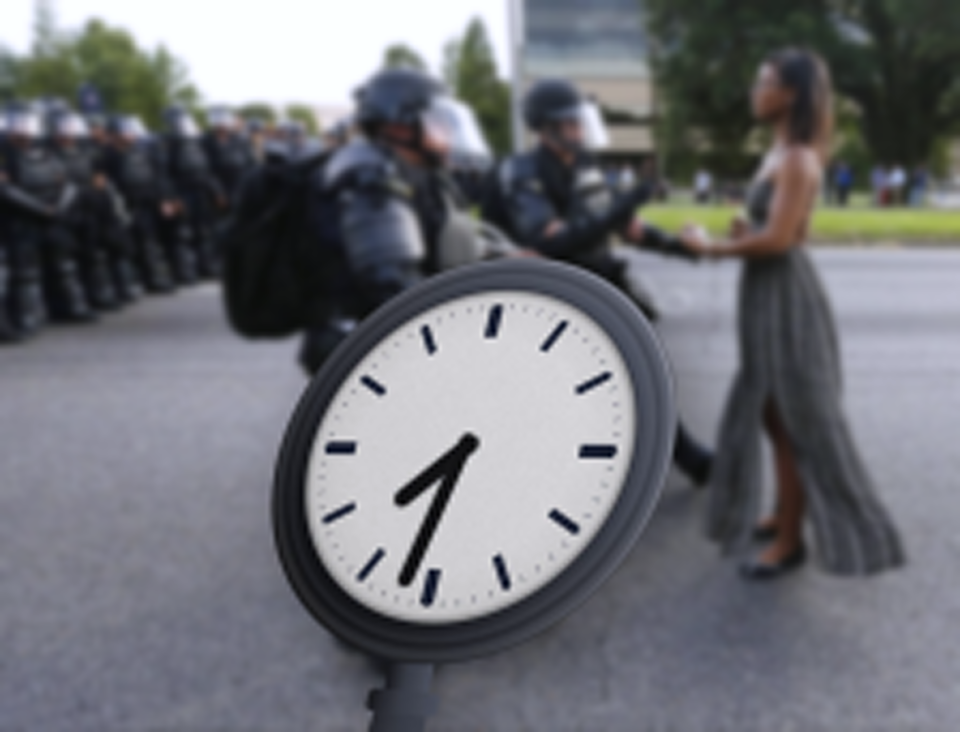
**7:32**
